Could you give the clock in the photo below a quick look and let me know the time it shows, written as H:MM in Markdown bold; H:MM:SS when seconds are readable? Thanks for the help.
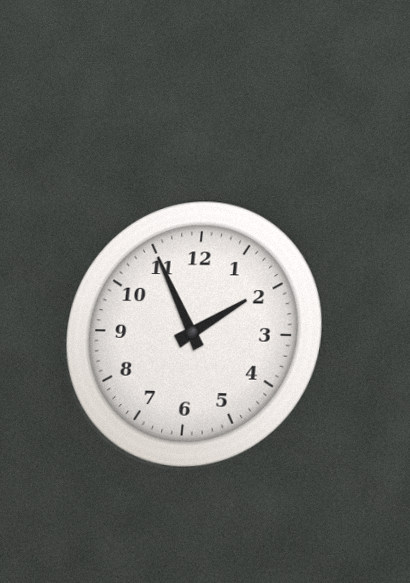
**1:55**
